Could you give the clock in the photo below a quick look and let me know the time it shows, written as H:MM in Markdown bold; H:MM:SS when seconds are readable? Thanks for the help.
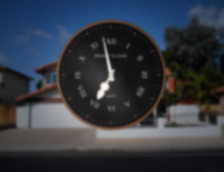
**6:58**
